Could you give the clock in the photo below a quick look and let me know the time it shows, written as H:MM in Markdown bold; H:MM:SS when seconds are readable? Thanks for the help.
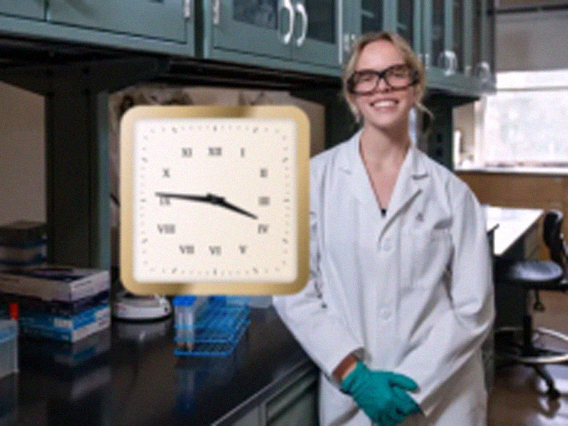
**3:46**
